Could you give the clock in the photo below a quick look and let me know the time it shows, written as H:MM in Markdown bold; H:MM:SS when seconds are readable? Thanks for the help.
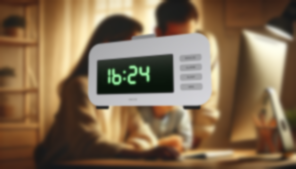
**16:24**
